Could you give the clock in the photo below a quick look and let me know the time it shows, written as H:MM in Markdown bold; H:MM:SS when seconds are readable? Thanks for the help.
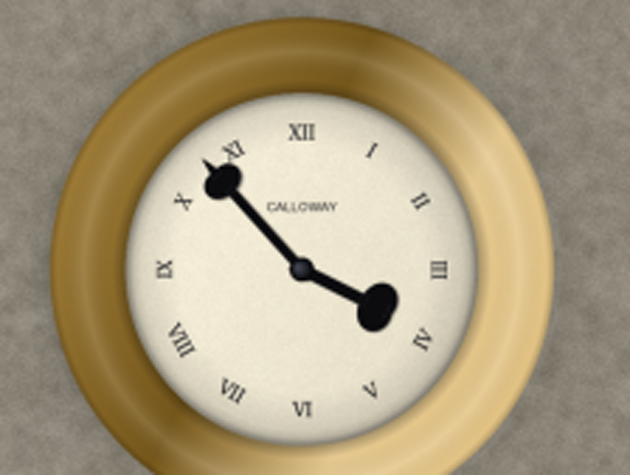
**3:53**
